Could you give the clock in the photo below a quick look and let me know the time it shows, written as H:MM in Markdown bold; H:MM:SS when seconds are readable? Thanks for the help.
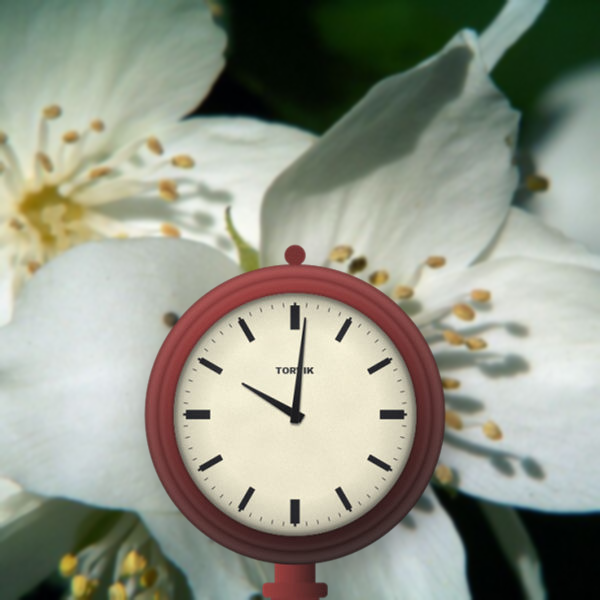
**10:01**
